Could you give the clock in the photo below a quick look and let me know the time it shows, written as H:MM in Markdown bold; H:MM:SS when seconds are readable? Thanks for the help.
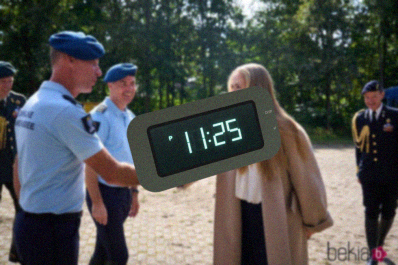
**11:25**
